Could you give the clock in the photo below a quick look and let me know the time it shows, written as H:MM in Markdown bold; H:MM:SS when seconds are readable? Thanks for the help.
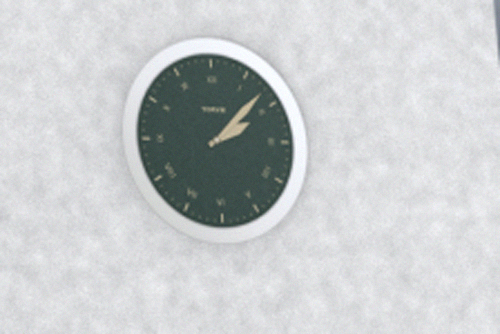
**2:08**
